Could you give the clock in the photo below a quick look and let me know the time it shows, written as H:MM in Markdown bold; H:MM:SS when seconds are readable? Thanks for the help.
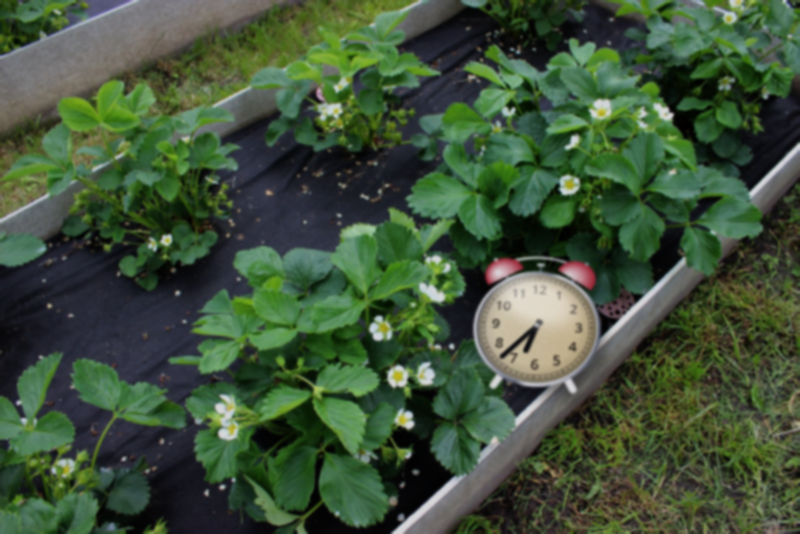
**6:37**
